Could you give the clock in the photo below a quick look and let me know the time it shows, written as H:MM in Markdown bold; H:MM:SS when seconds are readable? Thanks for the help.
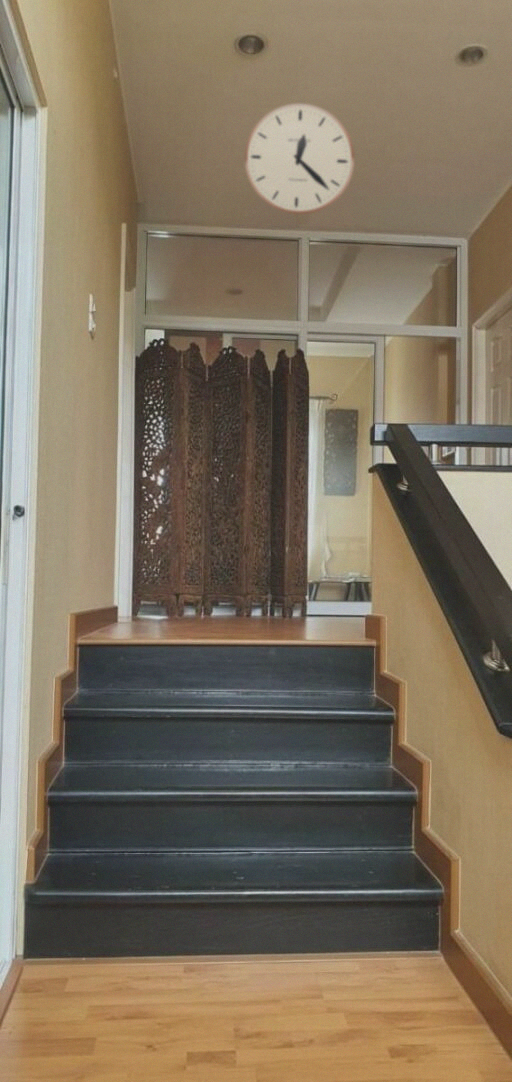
**12:22**
